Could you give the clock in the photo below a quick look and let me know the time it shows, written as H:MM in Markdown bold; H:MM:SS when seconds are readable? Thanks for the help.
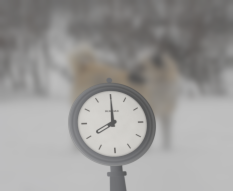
**8:00**
